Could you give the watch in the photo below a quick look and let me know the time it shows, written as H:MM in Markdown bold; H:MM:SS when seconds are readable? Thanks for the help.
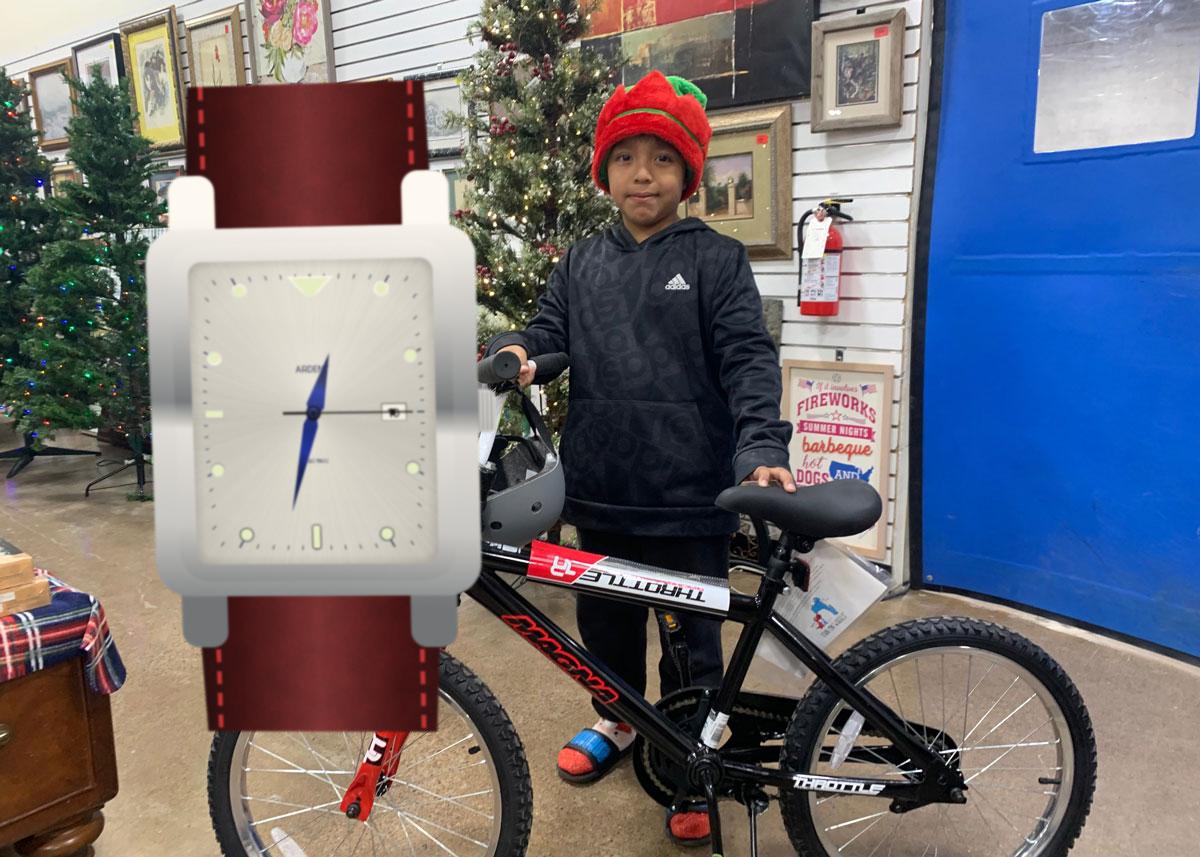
**12:32:15**
